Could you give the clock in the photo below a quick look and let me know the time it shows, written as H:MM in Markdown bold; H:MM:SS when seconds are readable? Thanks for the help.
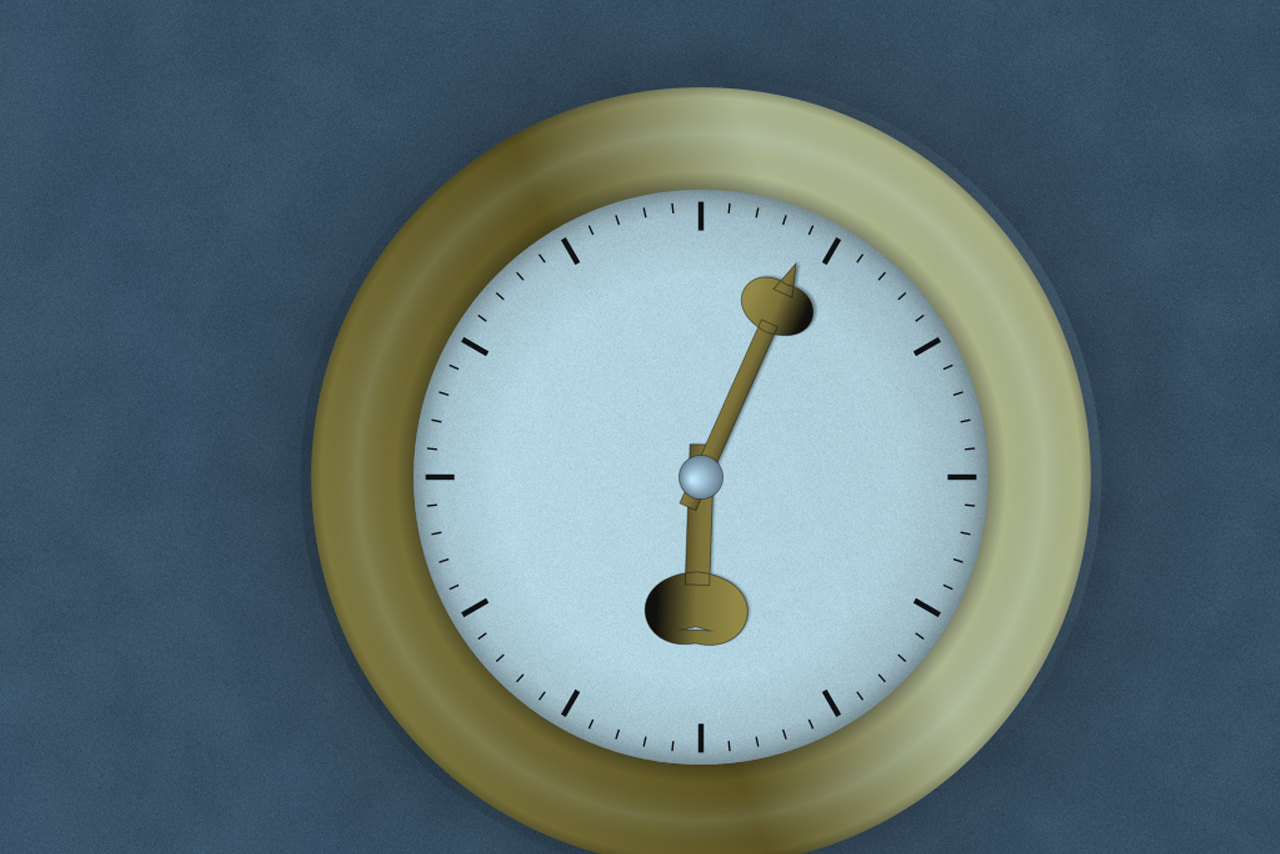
**6:04**
